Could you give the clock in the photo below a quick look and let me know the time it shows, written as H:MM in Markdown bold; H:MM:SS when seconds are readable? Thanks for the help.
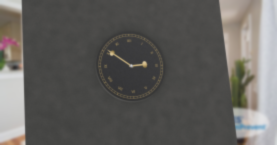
**2:51**
